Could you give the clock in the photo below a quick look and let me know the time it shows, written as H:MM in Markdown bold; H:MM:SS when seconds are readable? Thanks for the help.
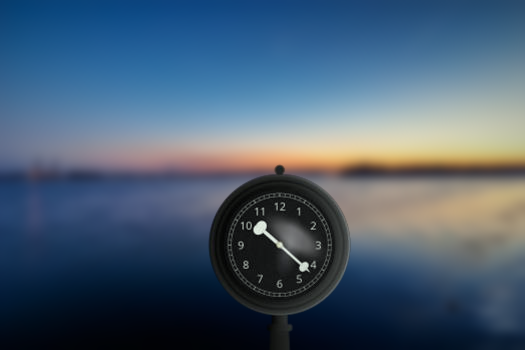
**10:22**
